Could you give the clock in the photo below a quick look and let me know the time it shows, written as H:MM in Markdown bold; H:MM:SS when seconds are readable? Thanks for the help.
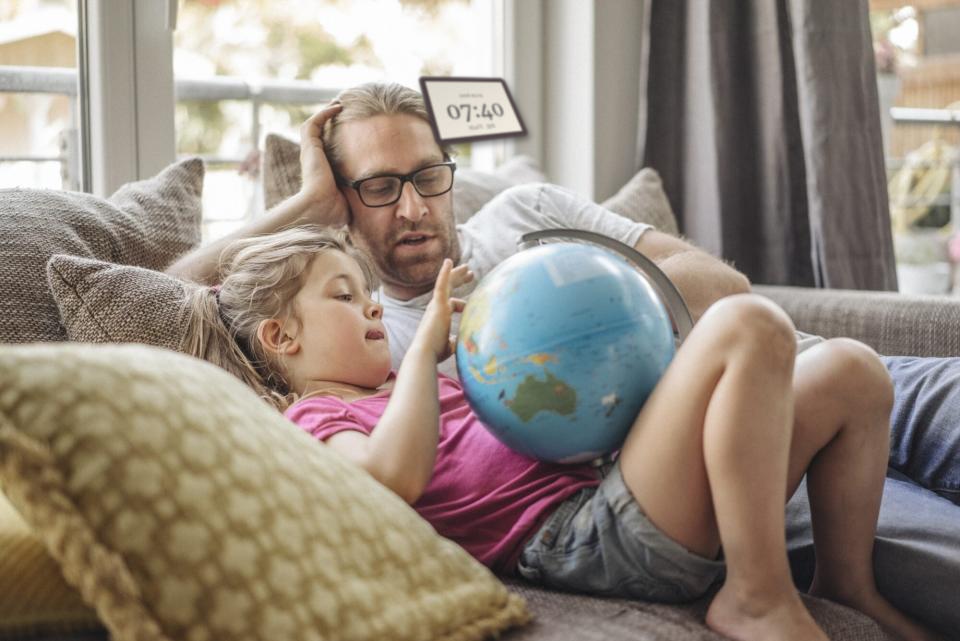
**7:40**
